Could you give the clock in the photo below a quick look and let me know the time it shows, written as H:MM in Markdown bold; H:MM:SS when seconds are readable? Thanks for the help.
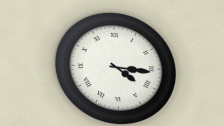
**4:16**
